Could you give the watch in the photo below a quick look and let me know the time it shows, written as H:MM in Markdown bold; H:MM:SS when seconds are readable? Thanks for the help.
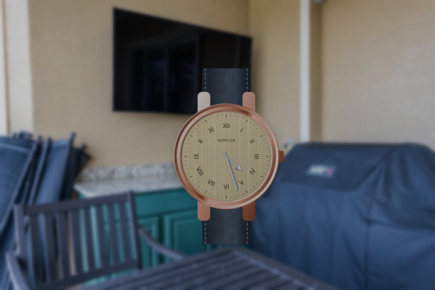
**4:27**
